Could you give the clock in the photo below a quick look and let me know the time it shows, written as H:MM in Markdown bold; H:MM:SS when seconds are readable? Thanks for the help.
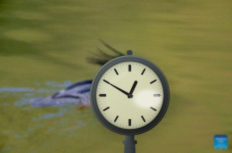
**12:50**
